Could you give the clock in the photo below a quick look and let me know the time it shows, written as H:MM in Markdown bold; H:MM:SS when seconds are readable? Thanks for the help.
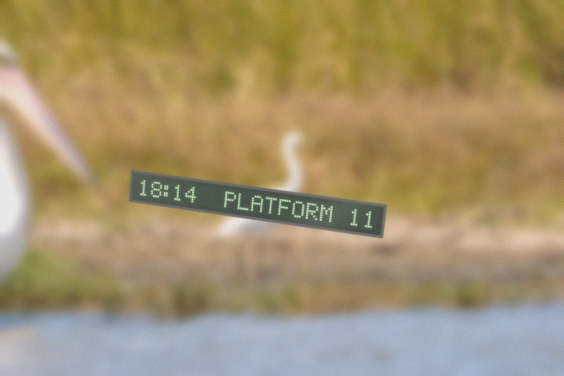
**18:14**
